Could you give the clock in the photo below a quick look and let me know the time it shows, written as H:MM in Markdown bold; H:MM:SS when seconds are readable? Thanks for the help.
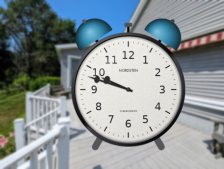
**9:48**
